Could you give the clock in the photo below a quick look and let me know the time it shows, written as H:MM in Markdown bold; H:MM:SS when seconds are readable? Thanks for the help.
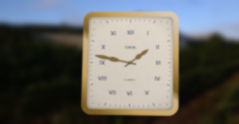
**1:47**
